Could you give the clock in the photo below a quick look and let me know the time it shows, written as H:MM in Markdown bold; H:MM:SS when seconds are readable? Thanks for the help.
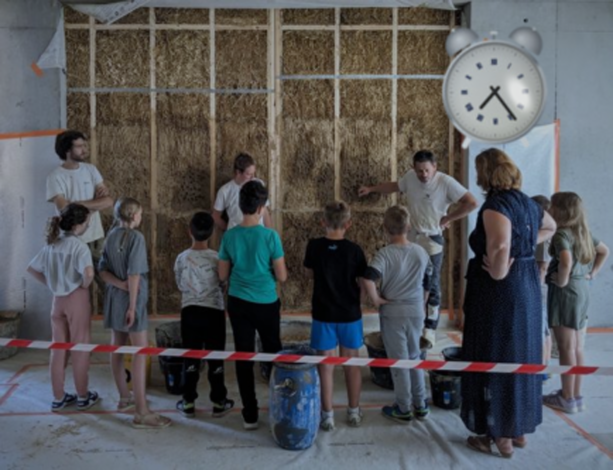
**7:24**
